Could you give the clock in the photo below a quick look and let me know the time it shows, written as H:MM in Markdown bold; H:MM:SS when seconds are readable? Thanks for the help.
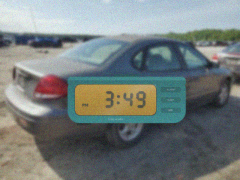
**3:49**
